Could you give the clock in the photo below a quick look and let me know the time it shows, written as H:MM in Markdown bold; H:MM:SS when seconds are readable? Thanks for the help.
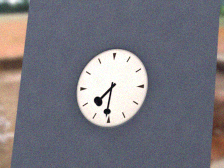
**7:31**
